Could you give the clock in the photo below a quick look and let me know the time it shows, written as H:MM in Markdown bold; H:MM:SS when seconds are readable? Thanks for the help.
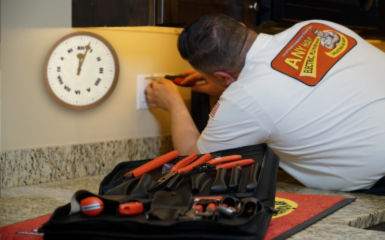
**12:03**
